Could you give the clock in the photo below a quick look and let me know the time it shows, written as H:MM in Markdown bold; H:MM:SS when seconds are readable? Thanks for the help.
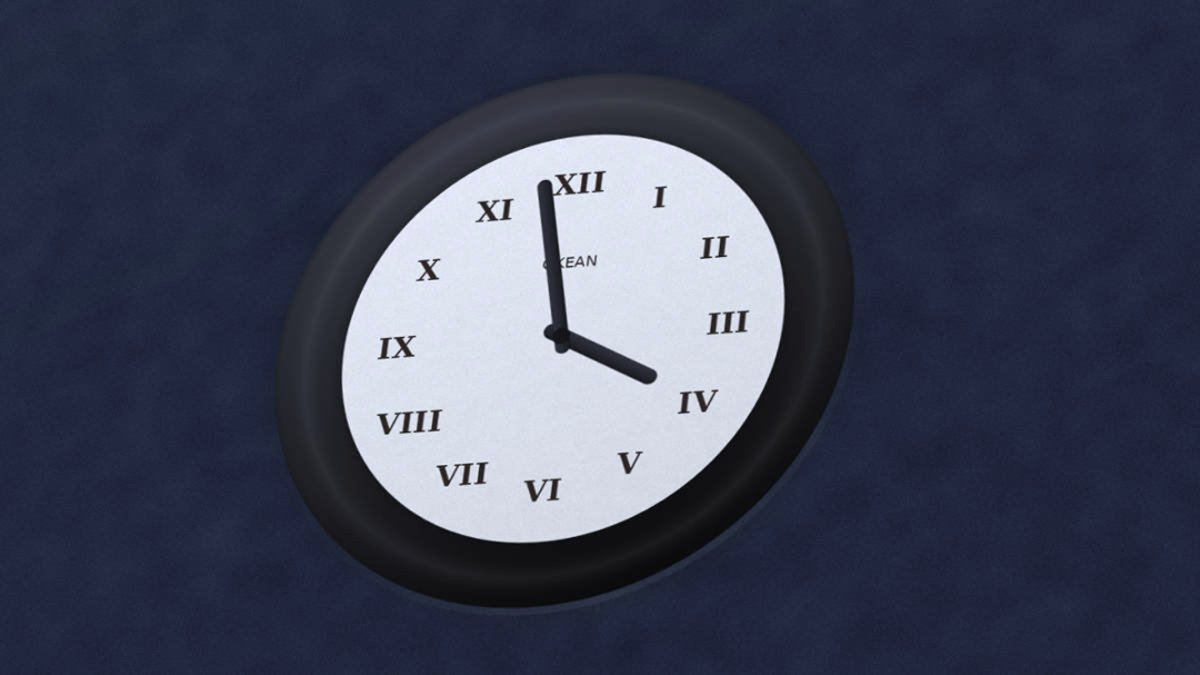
**3:58**
